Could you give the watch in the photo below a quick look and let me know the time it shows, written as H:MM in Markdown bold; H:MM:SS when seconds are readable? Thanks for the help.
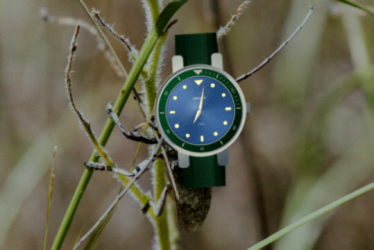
**7:02**
